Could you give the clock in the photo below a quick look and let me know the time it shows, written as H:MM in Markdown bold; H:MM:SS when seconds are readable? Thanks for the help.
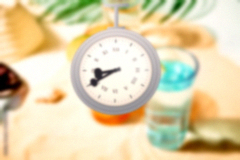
**8:40**
